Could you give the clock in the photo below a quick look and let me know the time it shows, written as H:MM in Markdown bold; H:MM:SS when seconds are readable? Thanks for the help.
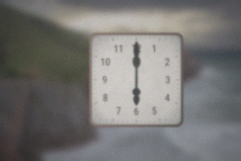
**6:00**
